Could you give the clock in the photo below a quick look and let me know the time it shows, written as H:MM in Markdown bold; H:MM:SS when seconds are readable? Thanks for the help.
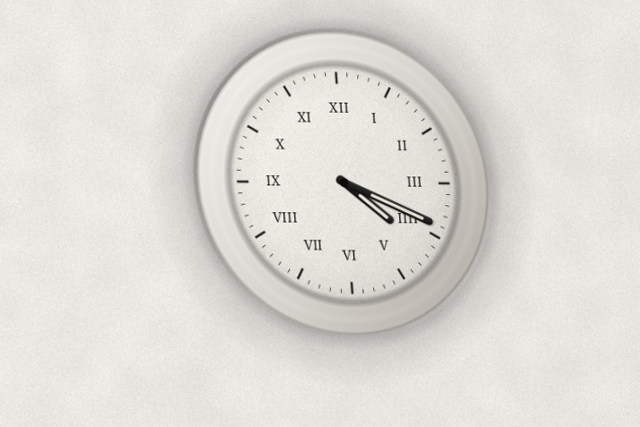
**4:19**
